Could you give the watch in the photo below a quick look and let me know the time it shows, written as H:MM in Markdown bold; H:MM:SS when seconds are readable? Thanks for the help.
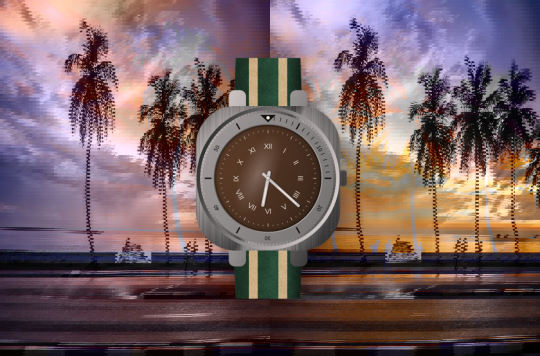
**6:22**
